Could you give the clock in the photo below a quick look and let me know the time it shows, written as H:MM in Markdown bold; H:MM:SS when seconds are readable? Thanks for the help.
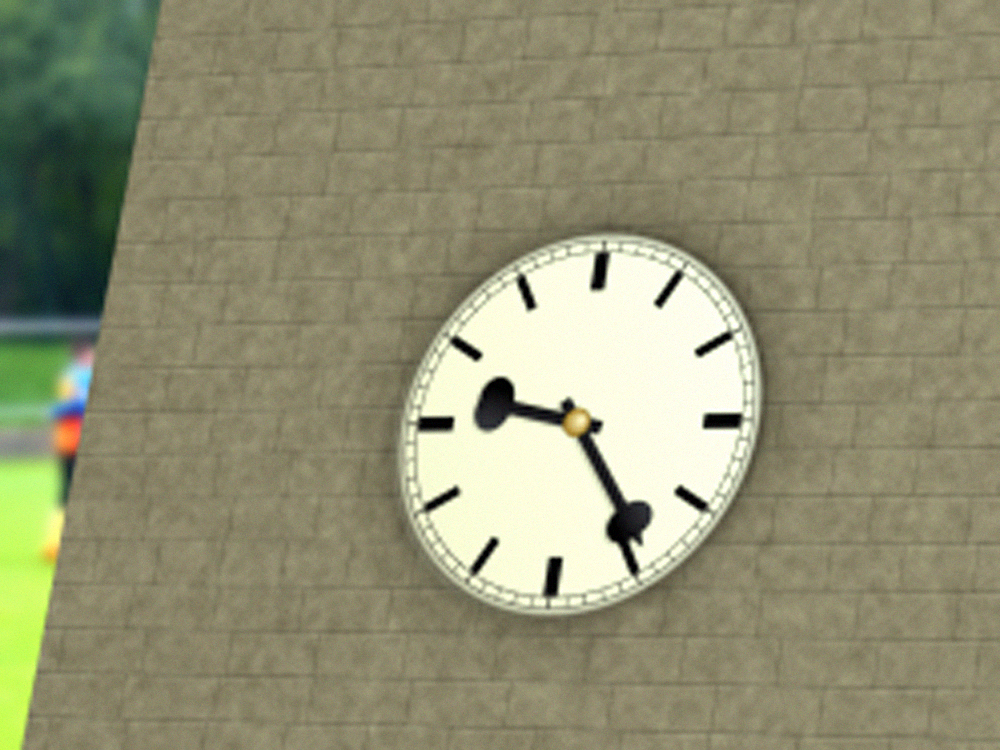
**9:24**
